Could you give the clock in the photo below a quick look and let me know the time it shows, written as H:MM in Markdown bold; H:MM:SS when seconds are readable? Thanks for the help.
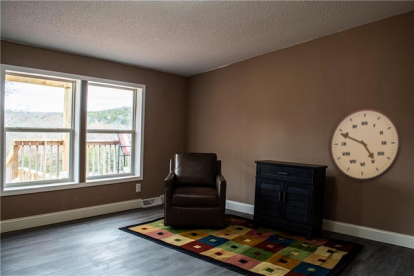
**4:49**
